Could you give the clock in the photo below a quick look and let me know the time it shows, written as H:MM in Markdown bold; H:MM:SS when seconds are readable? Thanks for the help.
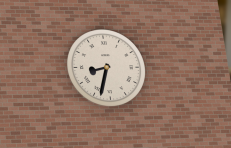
**8:33**
